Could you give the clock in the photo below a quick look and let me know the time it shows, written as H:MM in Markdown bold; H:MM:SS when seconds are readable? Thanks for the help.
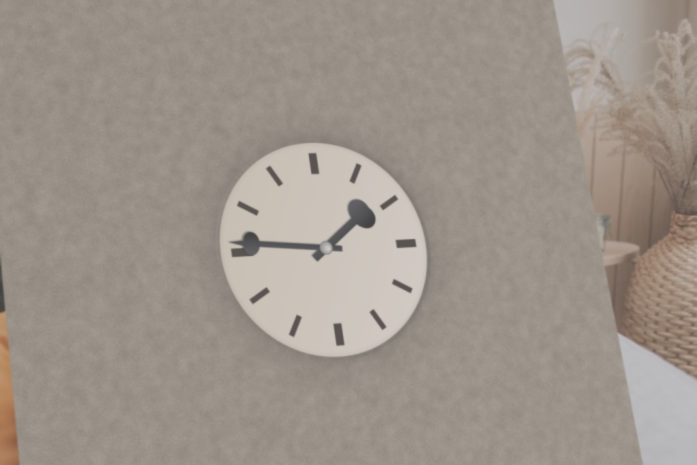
**1:46**
